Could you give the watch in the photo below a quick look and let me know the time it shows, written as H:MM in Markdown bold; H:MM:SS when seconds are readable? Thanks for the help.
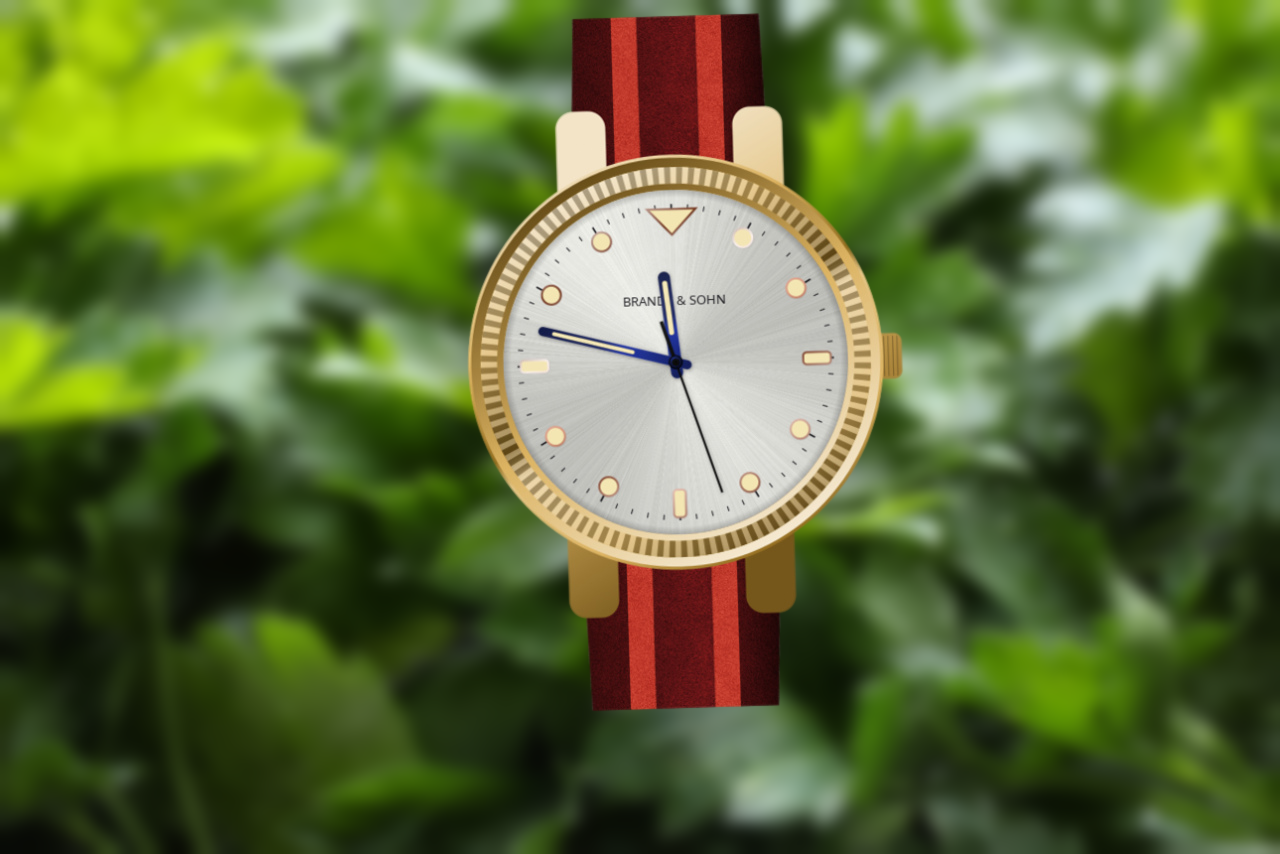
**11:47:27**
